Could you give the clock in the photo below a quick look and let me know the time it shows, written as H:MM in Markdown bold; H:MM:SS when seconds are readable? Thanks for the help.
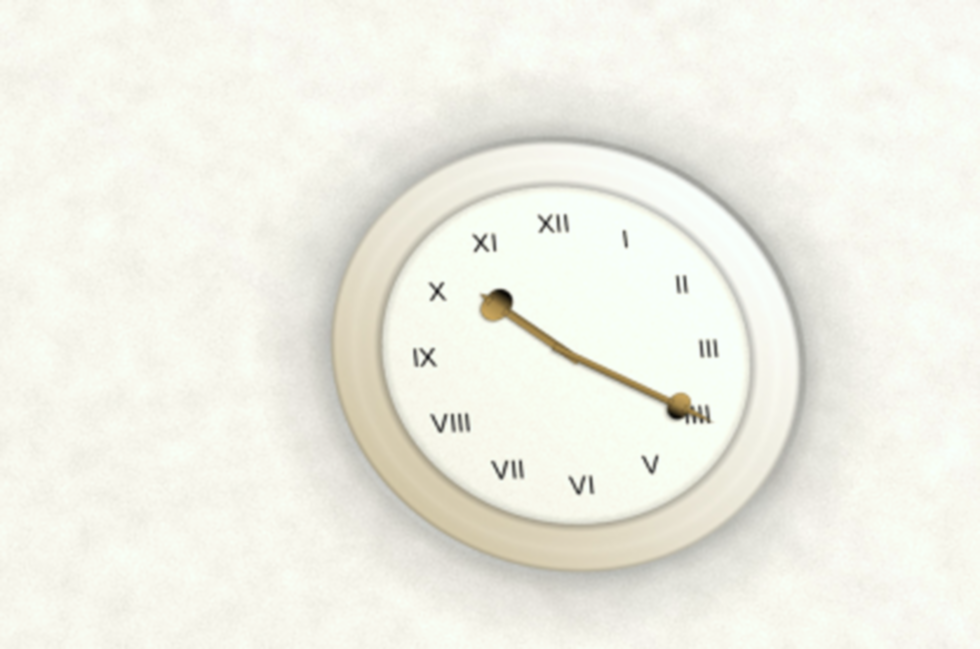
**10:20**
